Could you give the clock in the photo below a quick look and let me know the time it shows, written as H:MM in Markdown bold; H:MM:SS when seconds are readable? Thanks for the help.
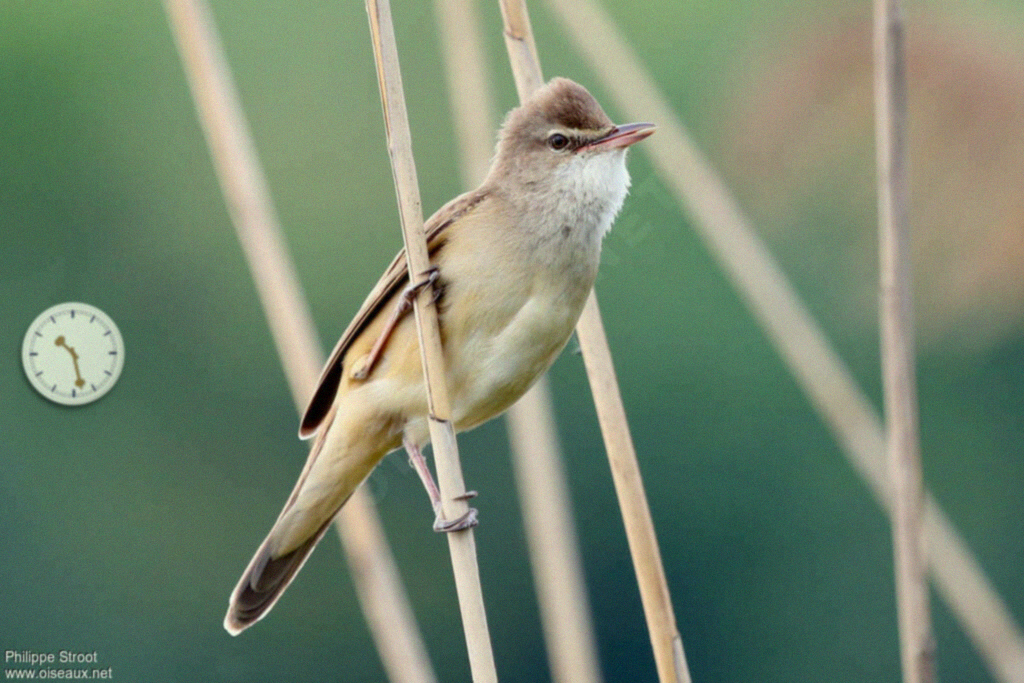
**10:28**
